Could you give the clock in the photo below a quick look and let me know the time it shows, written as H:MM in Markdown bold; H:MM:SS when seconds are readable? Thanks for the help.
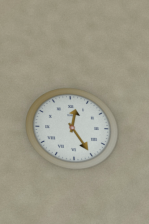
**12:25**
